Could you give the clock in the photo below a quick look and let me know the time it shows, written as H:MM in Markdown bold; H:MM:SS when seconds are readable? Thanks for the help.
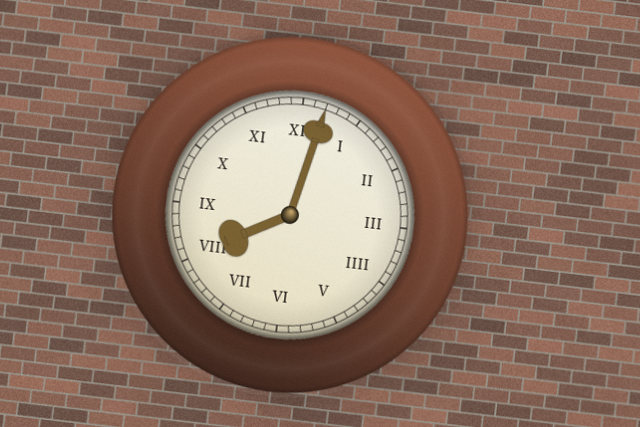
**8:02**
